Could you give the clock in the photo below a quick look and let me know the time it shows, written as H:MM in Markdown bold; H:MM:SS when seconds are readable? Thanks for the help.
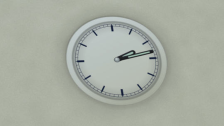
**2:13**
